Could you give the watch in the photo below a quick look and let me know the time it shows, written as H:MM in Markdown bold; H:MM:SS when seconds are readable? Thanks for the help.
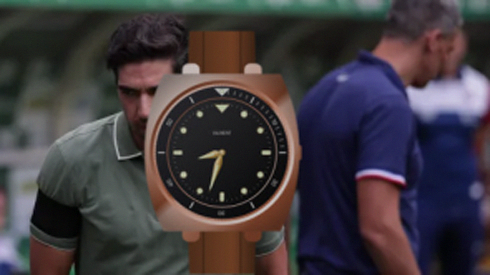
**8:33**
